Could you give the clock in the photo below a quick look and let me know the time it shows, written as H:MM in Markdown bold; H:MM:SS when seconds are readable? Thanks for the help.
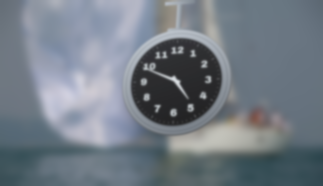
**4:49**
